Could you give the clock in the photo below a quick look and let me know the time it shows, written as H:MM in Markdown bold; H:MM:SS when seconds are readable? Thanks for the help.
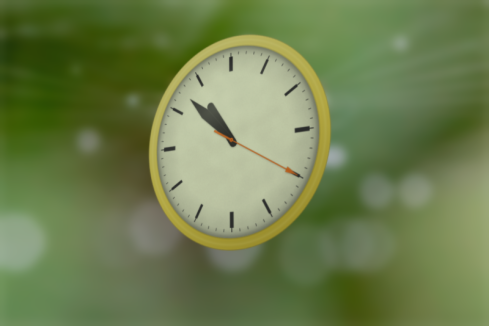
**10:52:20**
